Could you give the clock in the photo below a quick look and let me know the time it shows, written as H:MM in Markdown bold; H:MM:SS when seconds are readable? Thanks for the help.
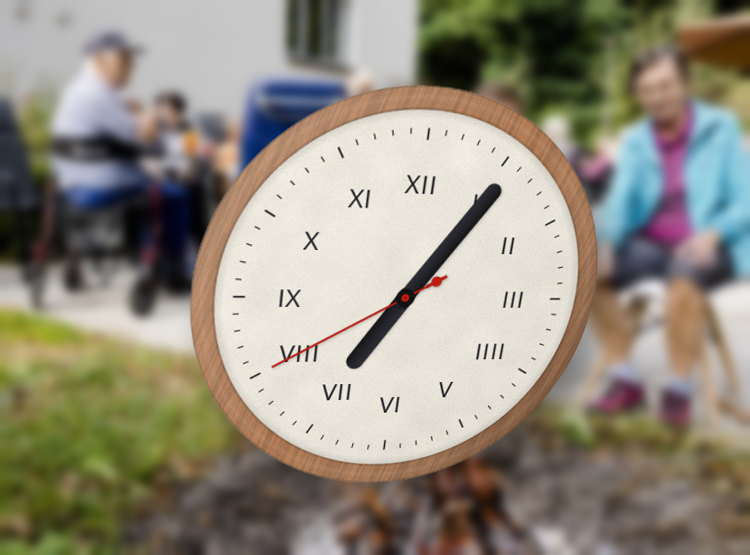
**7:05:40**
